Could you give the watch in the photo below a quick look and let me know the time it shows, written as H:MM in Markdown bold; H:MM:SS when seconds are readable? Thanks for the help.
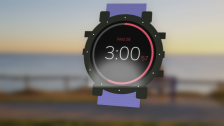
**3:00**
